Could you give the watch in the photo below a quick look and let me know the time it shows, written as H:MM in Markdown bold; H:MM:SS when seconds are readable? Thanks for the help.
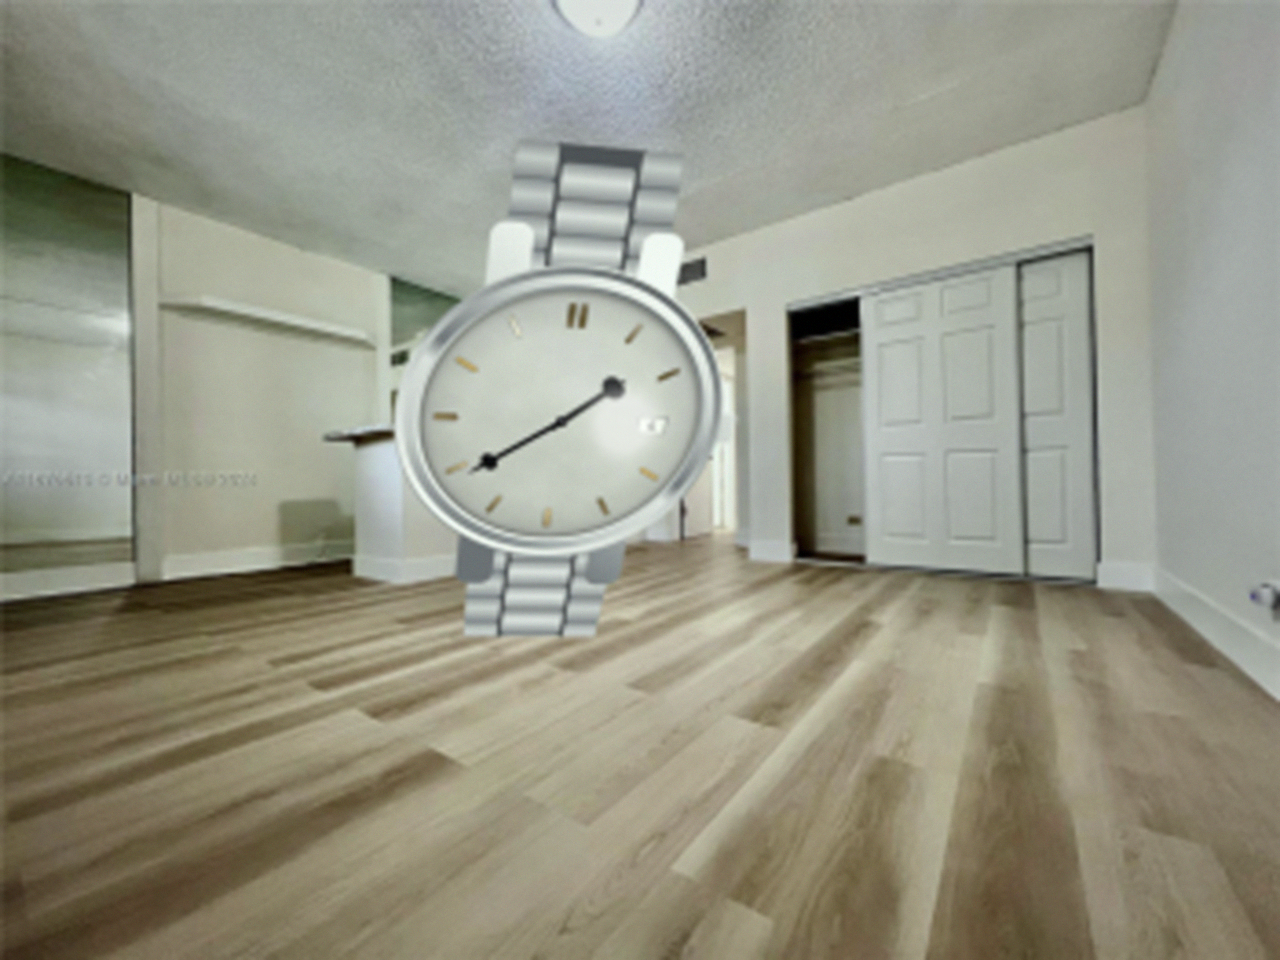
**1:39**
